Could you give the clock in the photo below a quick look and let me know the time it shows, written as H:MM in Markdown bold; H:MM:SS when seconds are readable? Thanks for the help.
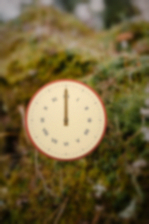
**12:00**
